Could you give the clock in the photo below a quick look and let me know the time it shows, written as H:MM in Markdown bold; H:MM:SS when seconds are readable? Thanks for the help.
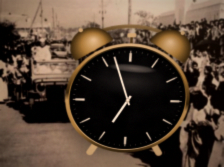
**6:57**
